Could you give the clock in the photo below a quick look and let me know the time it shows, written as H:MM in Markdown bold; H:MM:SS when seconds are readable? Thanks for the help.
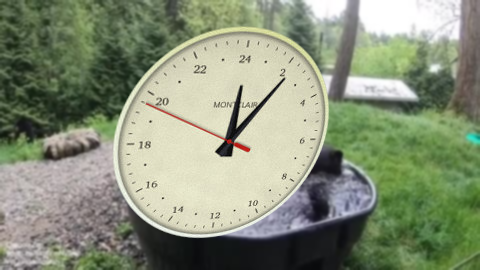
**0:05:49**
